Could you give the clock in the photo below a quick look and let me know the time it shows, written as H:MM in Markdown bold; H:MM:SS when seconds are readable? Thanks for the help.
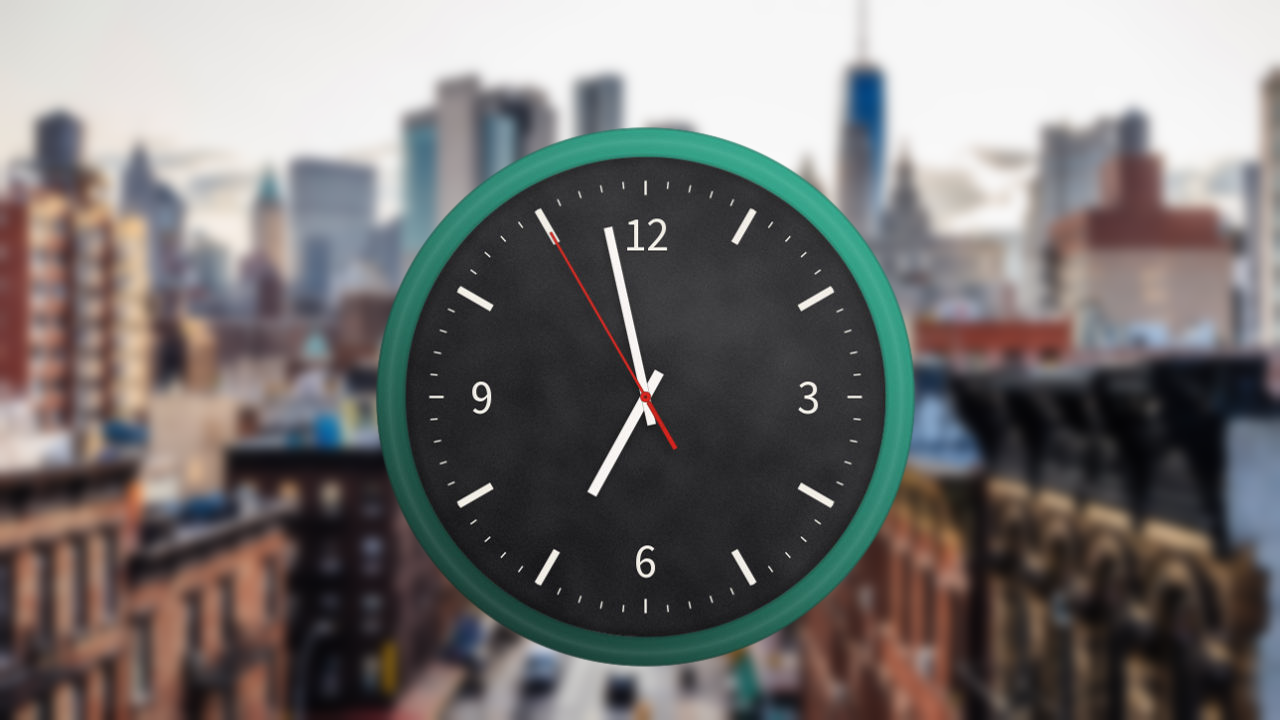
**6:57:55**
